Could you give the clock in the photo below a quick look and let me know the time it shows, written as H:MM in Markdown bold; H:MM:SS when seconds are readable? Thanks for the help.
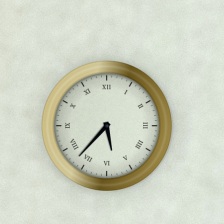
**5:37**
